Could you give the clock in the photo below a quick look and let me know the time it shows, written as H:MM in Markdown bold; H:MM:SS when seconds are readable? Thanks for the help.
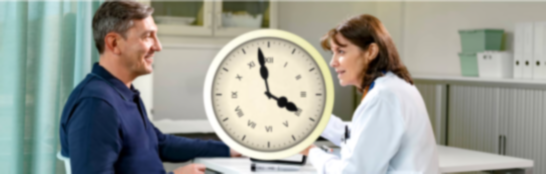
**3:58**
